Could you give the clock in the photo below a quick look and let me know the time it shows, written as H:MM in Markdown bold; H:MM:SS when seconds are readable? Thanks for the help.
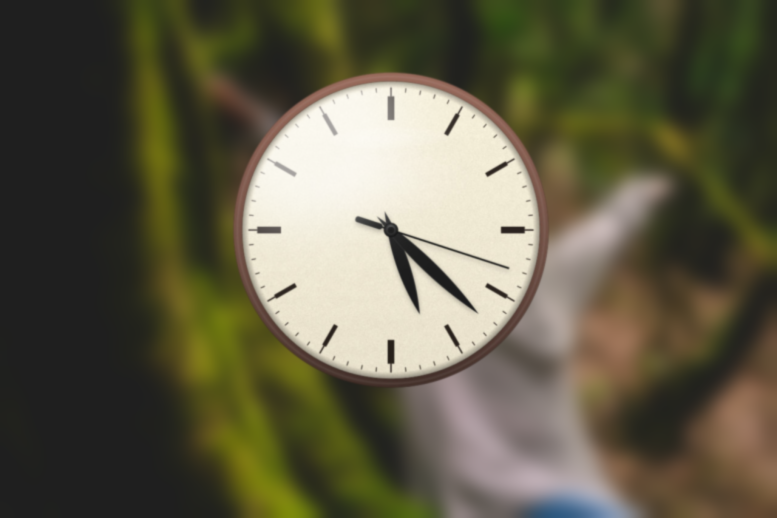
**5:22:18**
